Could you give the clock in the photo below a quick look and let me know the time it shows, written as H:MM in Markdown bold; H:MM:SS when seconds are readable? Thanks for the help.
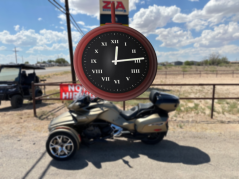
**12:14**
